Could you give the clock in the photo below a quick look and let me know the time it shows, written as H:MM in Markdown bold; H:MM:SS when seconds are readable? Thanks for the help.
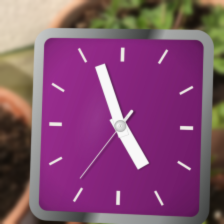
**4:56:36**
